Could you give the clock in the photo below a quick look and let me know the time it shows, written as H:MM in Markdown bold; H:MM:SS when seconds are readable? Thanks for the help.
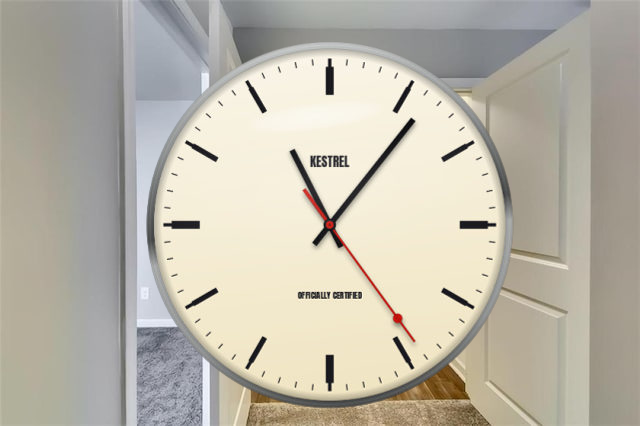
**11:06:24**
